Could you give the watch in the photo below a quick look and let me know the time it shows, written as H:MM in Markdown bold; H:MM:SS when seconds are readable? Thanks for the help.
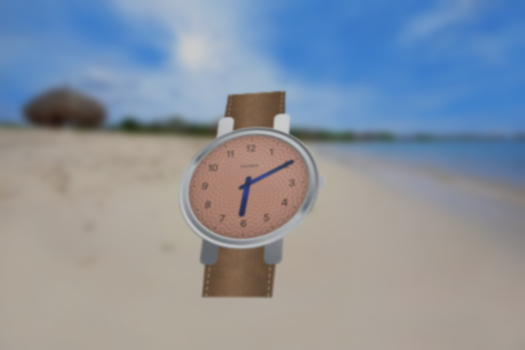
**6:10**
